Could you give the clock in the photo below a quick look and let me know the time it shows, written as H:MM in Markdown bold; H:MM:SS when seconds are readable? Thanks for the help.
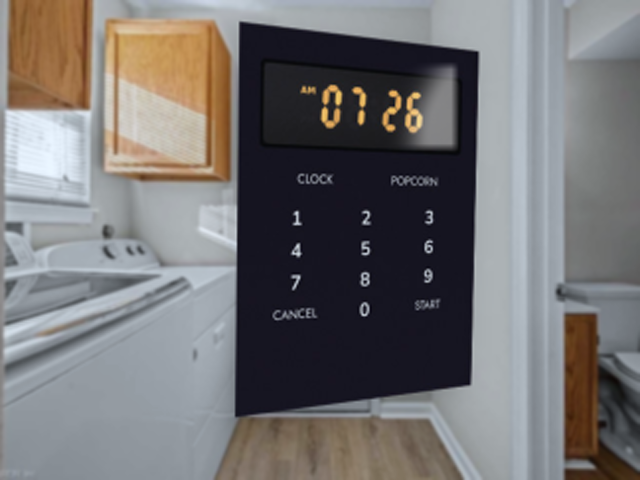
**7:26**
